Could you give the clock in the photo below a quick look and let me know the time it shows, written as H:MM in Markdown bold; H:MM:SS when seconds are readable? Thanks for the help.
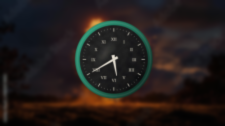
**5:40**
